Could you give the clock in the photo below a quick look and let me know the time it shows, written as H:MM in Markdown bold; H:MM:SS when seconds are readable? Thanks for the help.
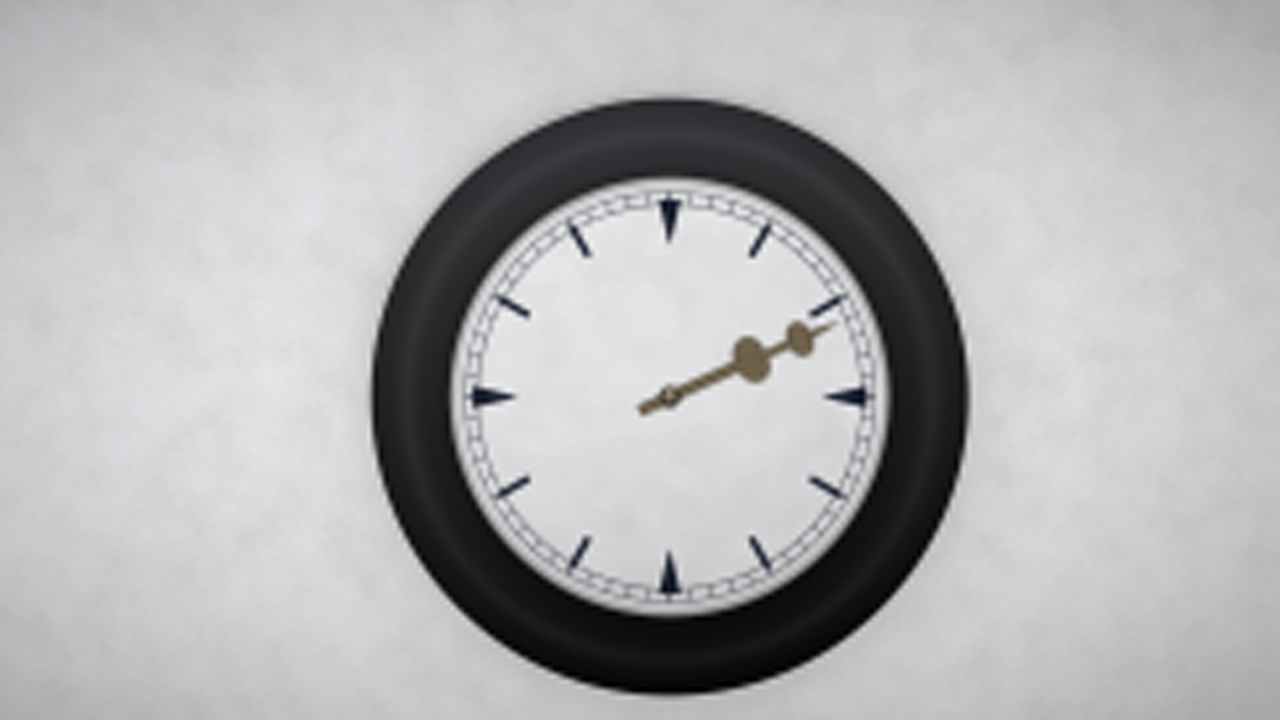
**2:11**
